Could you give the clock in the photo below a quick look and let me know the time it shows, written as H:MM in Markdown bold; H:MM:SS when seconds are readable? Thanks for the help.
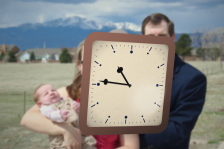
**10:46**
